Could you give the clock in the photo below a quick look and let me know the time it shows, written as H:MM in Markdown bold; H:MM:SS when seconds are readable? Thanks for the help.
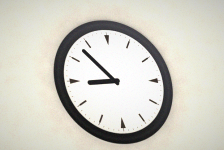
**8:53**
